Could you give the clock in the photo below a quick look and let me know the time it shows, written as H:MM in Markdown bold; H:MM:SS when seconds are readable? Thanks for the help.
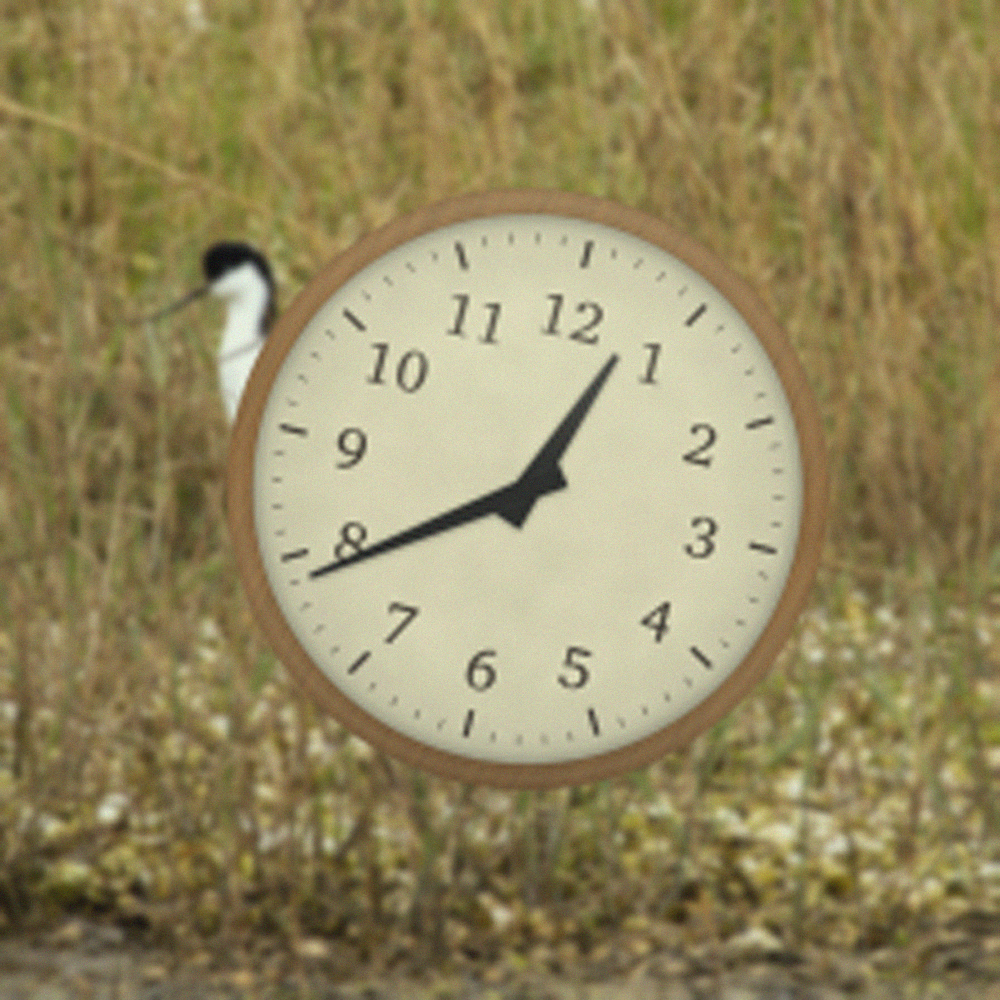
**12:39**
